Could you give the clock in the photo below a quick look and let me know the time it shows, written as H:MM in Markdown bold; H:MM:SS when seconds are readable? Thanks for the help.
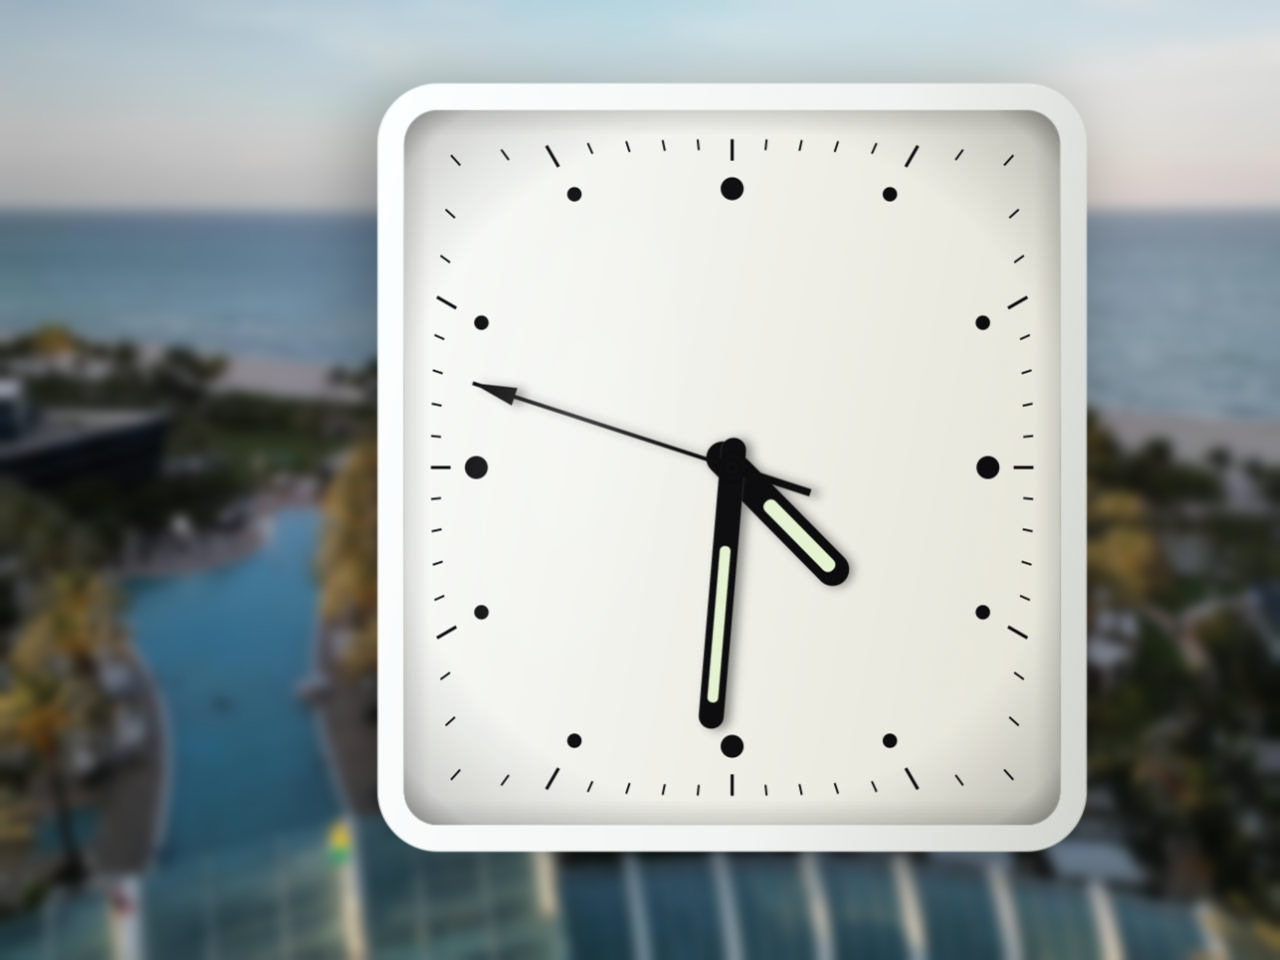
**4:30:48**
